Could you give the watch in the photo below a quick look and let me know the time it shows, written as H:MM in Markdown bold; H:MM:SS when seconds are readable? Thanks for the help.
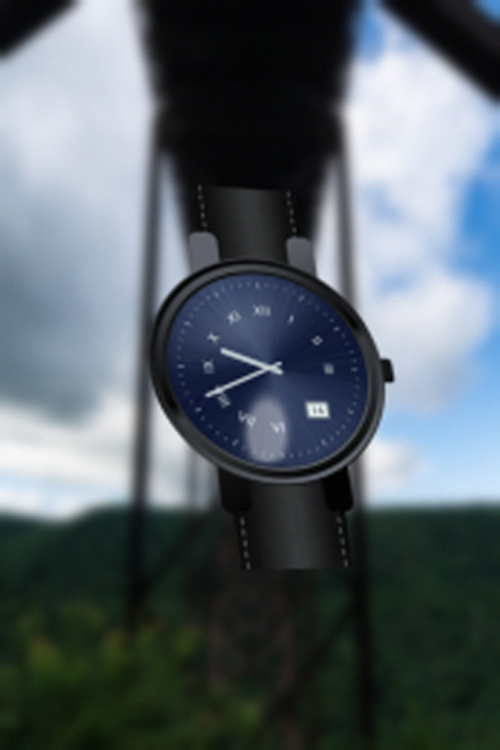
**9:41**
